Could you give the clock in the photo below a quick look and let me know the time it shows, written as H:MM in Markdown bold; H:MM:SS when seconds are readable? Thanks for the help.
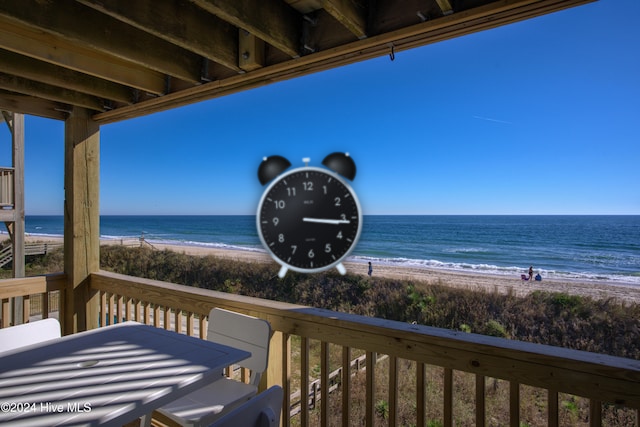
**3:16**
